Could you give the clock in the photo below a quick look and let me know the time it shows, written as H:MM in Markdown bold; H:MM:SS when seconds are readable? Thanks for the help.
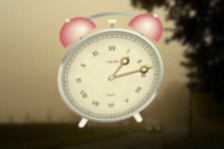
**1:13**
